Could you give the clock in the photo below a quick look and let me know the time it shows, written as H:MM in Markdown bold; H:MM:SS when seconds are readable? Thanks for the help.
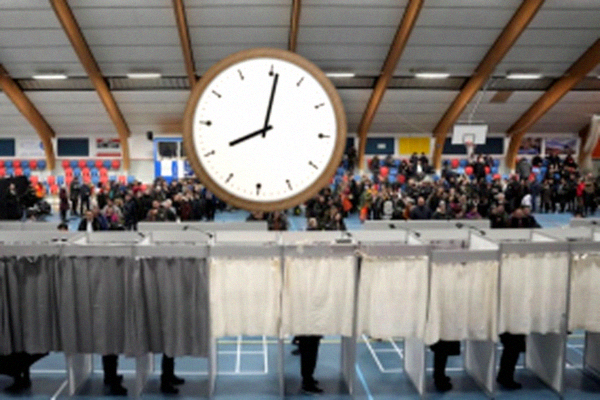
**8:01**
